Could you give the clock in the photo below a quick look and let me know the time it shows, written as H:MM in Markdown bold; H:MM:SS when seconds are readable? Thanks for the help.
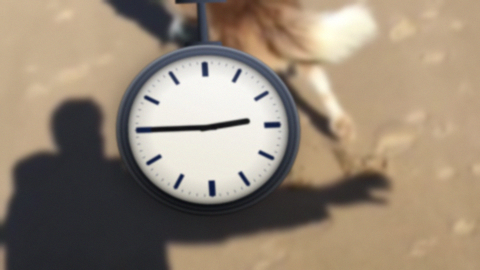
**2:45**
